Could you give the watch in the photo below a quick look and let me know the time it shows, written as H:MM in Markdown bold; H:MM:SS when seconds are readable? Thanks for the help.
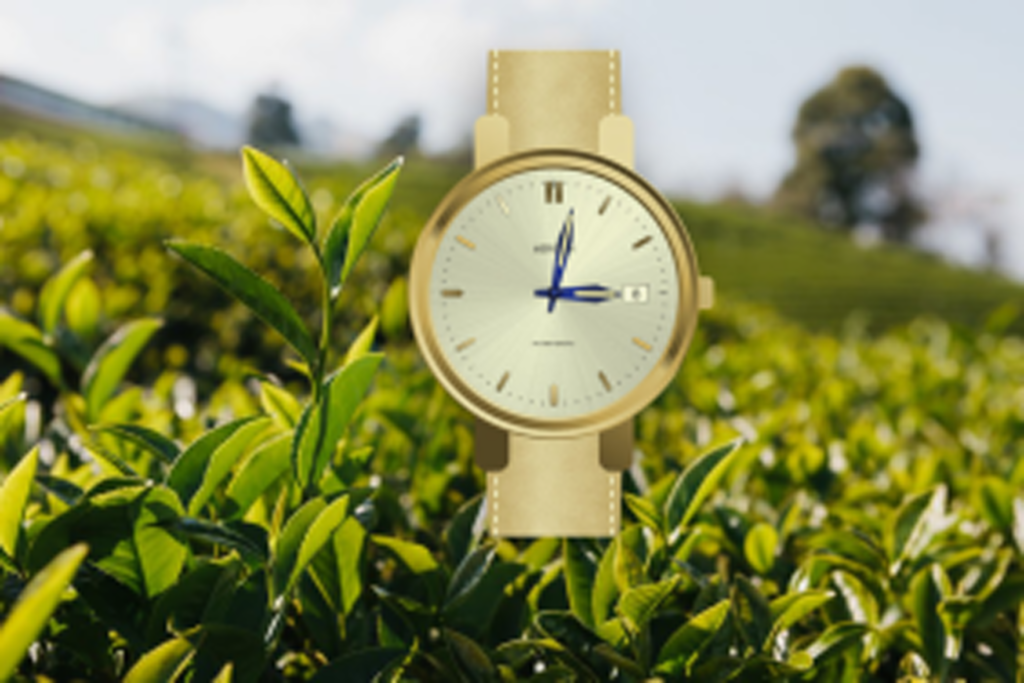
**3:02**
